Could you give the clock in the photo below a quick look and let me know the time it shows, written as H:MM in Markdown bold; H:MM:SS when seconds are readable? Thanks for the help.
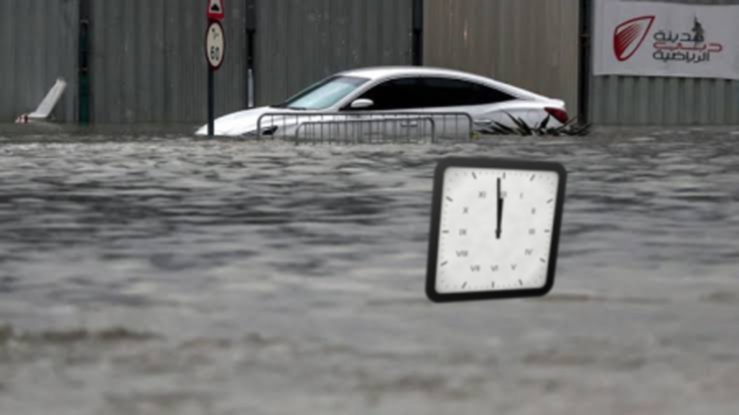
**11:59**
